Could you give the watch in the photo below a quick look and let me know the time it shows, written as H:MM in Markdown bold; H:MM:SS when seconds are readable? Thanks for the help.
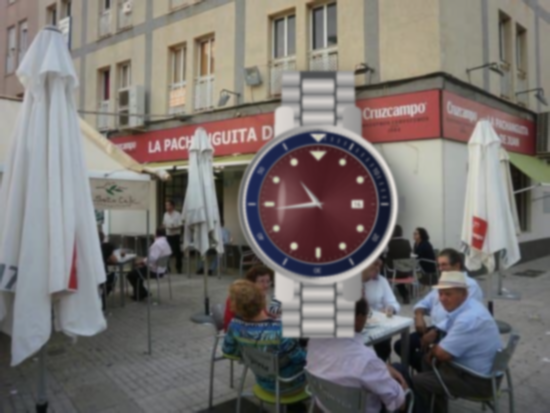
**10:44**
